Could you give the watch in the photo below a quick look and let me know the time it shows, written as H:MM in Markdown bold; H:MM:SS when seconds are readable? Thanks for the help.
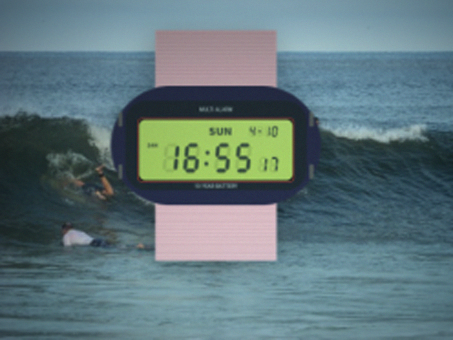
**16:55:17**
